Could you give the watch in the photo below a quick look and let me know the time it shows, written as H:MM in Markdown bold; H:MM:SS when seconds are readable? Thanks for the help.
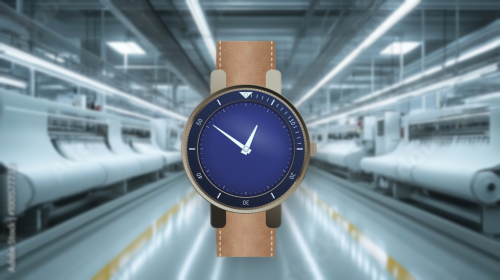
**12:51**
